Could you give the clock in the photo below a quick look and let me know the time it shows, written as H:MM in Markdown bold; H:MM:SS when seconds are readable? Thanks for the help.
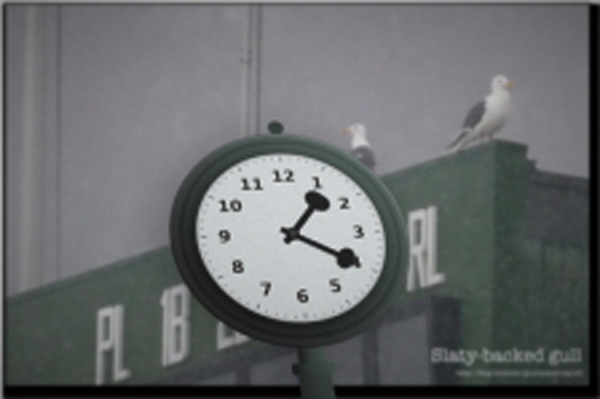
**1:20**
